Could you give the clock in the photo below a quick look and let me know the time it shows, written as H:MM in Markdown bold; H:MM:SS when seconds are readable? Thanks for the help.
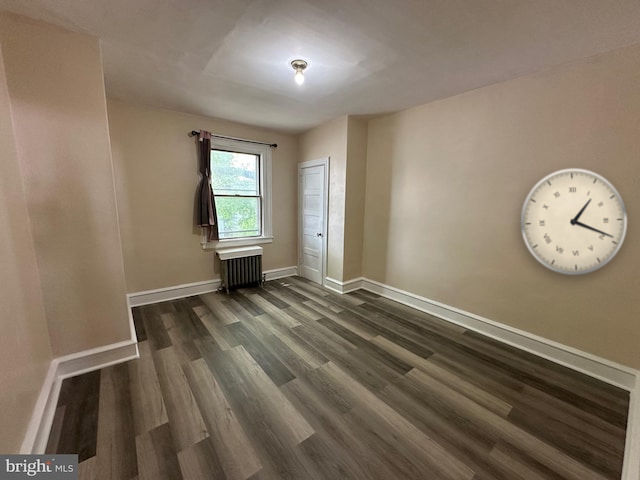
**1:19**
